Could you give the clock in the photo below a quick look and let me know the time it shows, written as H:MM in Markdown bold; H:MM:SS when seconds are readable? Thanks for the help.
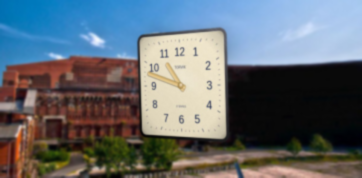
**10:48**
